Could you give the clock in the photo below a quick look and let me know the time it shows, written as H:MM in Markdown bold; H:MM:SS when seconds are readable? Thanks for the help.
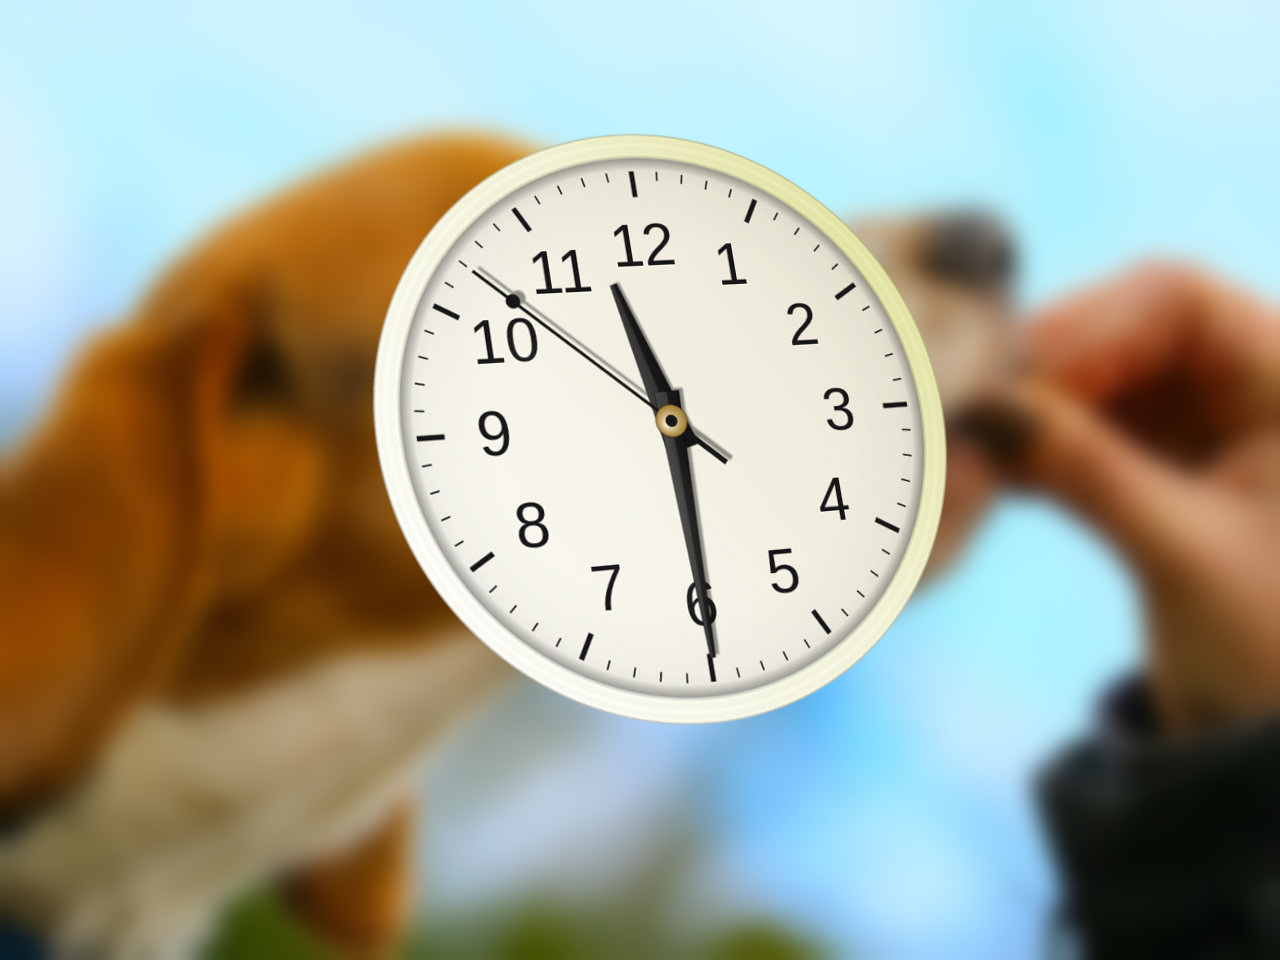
**11:29:52**
